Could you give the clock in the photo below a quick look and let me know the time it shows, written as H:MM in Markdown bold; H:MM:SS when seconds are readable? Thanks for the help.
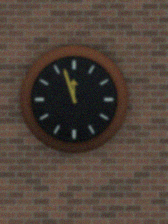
**11:57**
